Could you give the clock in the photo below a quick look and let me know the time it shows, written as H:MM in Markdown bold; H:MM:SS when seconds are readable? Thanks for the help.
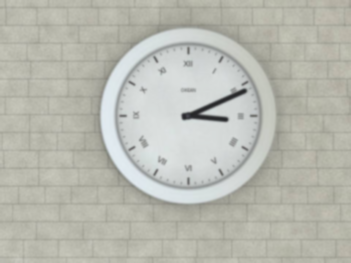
**3:11**
